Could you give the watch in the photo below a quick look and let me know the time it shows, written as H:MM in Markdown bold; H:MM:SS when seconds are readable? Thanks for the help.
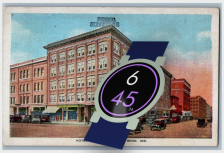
**6:45**
